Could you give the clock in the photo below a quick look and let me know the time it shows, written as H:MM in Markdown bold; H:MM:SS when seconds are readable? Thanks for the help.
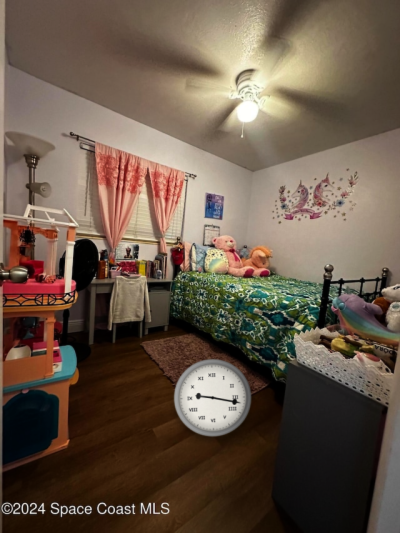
**9:17**
